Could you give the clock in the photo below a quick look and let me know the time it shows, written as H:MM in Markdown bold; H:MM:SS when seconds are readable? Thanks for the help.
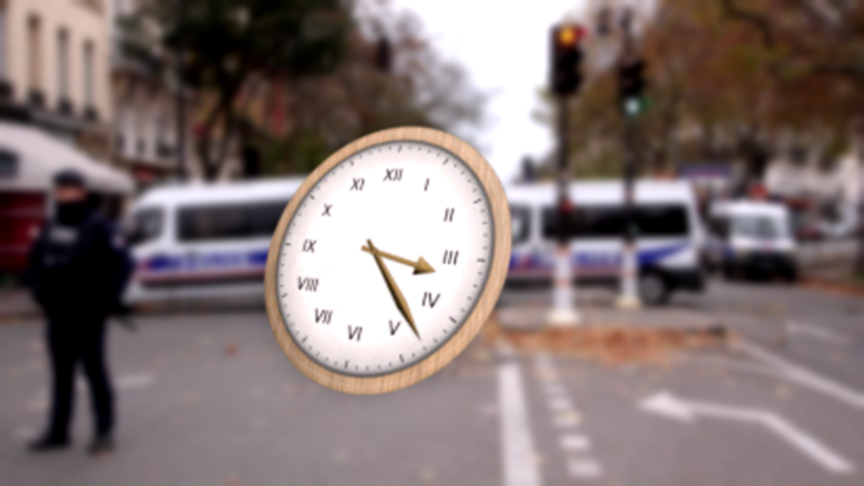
**3:23**
